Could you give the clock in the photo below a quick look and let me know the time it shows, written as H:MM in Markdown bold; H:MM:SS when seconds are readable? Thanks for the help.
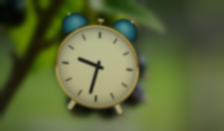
**9:32**
